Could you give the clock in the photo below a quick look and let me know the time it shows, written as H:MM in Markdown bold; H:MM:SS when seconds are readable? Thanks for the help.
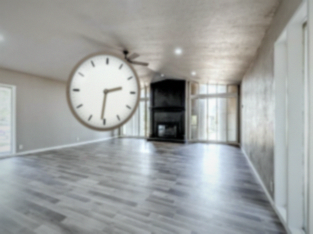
**2:31**
